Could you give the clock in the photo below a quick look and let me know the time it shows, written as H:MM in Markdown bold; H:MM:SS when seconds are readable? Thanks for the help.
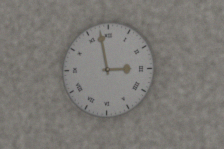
**2:58**
